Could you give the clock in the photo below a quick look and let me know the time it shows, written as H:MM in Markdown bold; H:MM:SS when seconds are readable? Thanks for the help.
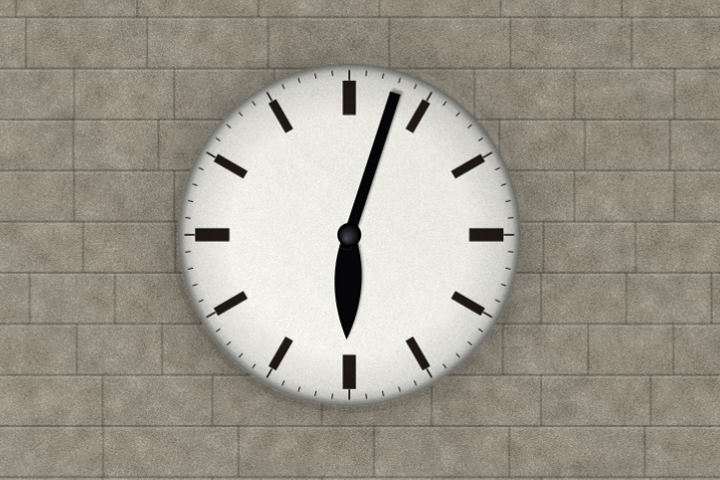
**6:03**
